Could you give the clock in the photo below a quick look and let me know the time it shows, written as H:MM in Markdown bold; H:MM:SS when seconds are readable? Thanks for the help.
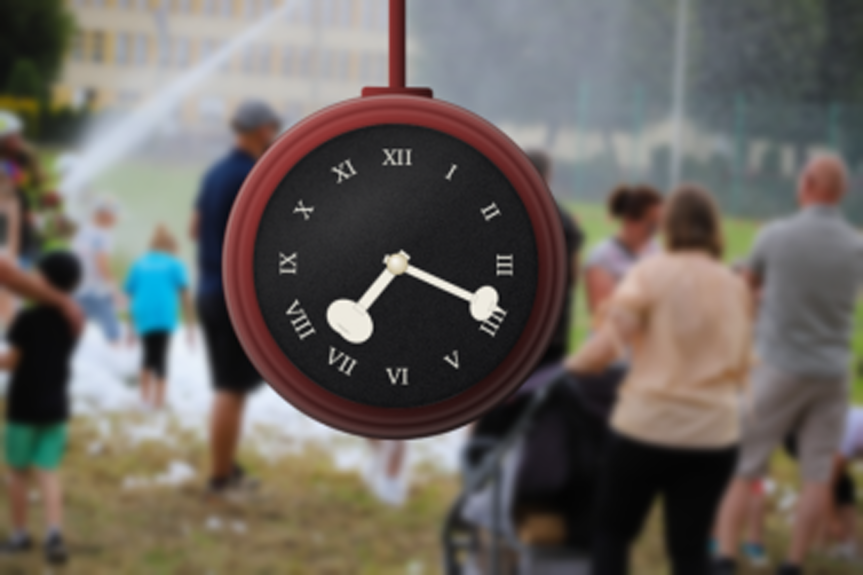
**7:19**
